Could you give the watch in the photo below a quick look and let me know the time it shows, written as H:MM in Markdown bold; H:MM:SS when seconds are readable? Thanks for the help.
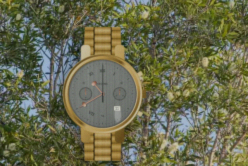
**10:40**
